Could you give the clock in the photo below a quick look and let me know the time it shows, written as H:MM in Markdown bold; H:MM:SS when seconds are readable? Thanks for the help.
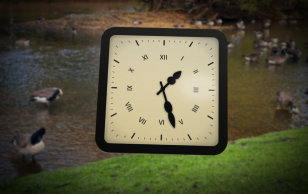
**1:27**
